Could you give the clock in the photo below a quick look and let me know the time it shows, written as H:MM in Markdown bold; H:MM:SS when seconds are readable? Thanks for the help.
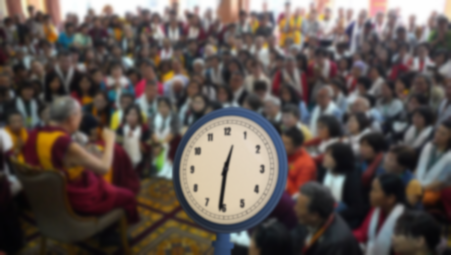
**12:31**
